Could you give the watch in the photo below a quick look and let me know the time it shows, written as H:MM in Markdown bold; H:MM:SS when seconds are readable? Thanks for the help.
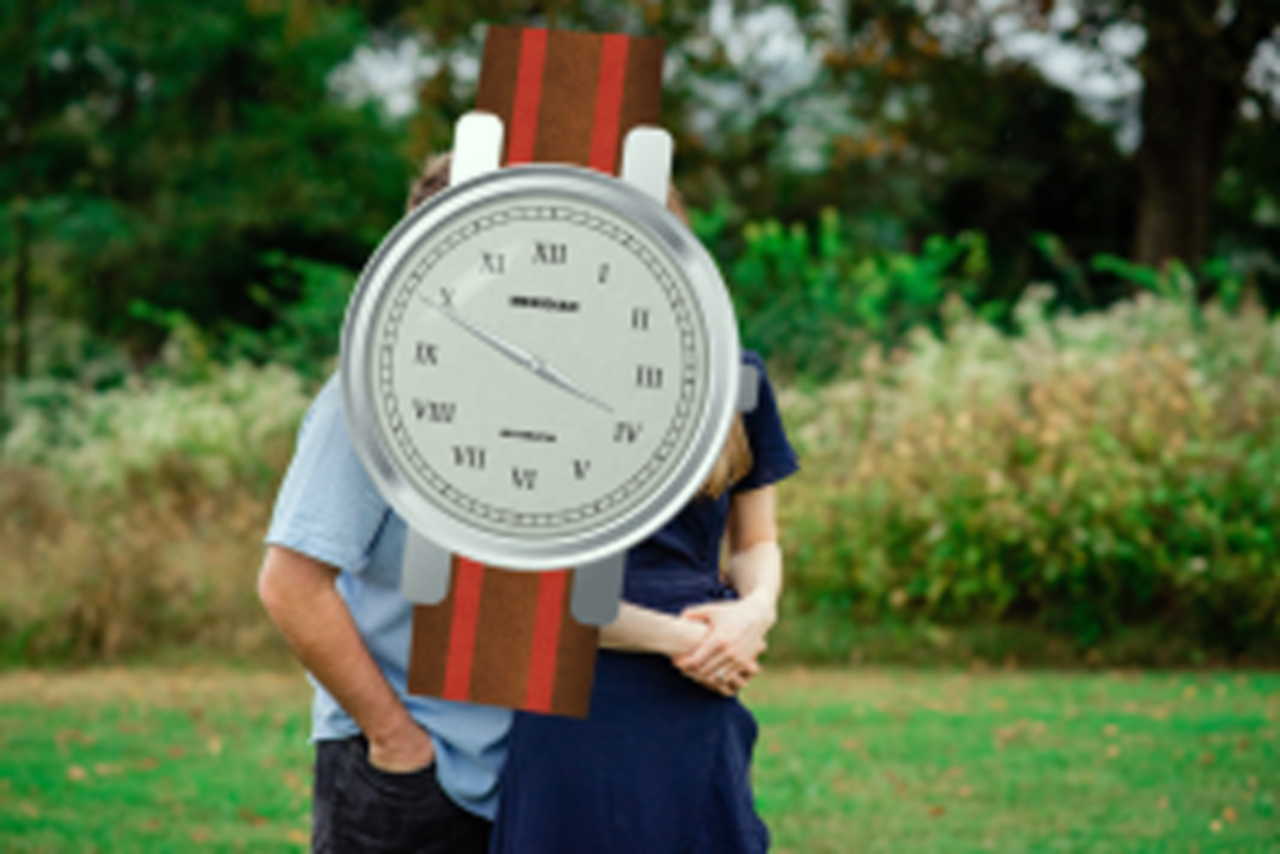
**3:49**
